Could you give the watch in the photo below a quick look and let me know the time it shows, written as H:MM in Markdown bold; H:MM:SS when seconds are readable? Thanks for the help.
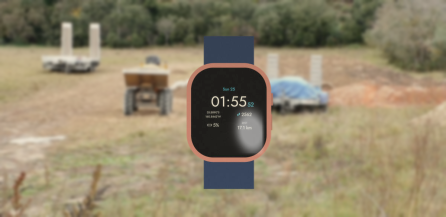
**1:55**
